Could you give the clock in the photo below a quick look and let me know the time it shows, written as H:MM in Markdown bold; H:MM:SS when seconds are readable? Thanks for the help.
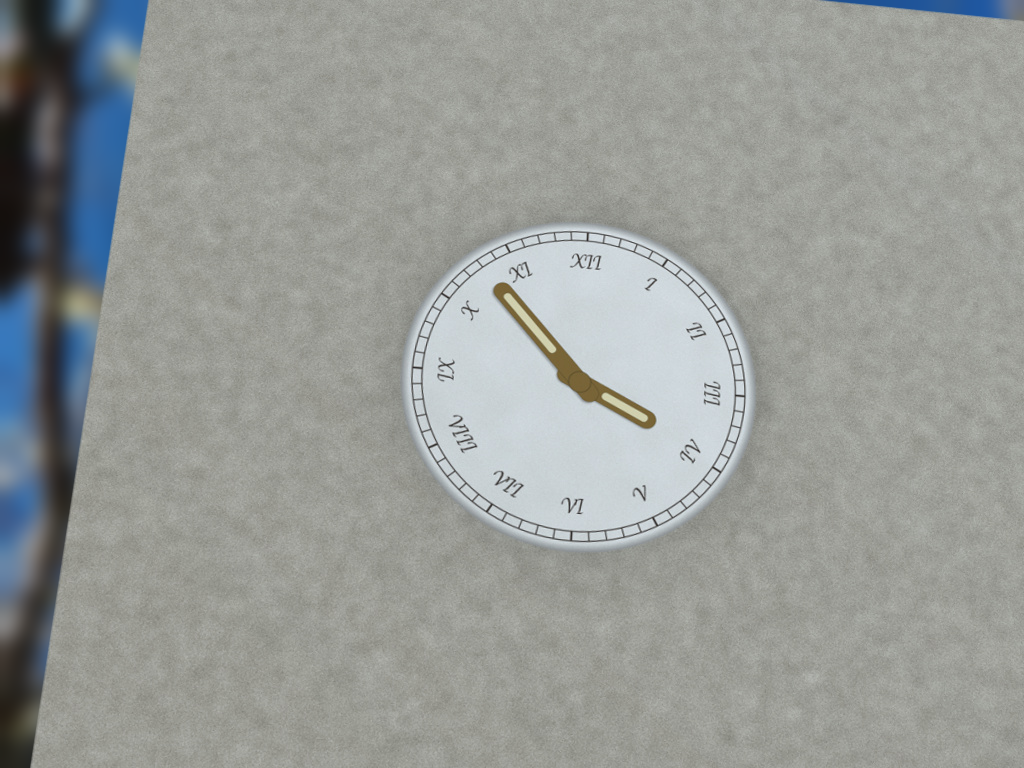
**3:53**
